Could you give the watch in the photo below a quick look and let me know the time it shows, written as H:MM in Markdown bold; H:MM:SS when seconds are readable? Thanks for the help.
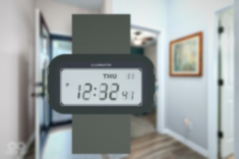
**12:32:41**
